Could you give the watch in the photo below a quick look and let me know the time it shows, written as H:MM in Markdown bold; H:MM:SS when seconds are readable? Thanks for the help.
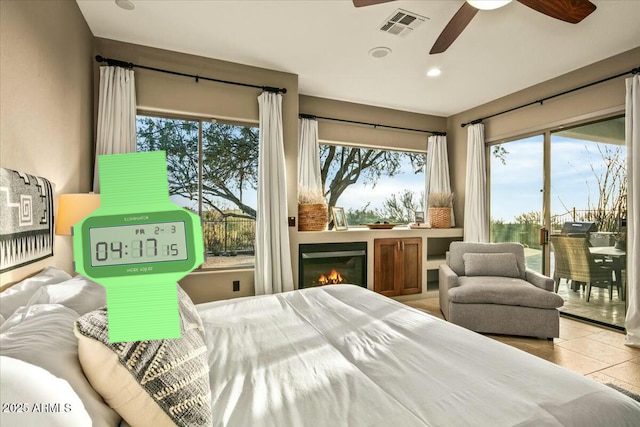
**4:17:15**
